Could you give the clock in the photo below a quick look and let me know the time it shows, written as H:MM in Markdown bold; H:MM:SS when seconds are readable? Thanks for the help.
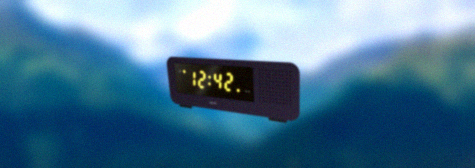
**12:42**
